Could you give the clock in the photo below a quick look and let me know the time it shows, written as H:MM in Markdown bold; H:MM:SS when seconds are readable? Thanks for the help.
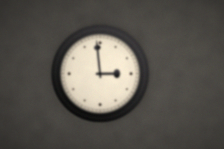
**2:59**
